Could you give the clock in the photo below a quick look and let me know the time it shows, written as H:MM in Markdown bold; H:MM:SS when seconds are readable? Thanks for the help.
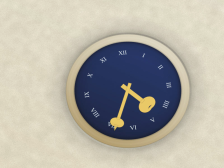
**4:34**
